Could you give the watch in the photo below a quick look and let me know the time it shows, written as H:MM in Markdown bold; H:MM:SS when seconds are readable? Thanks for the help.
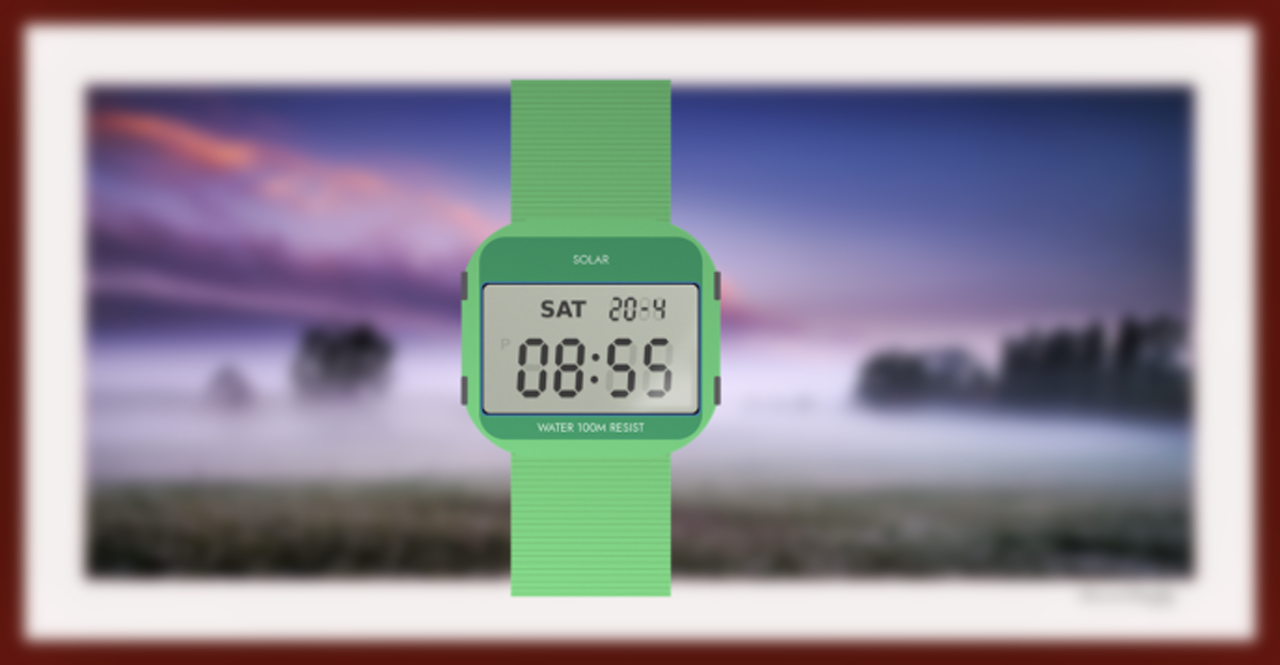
**8:55**
